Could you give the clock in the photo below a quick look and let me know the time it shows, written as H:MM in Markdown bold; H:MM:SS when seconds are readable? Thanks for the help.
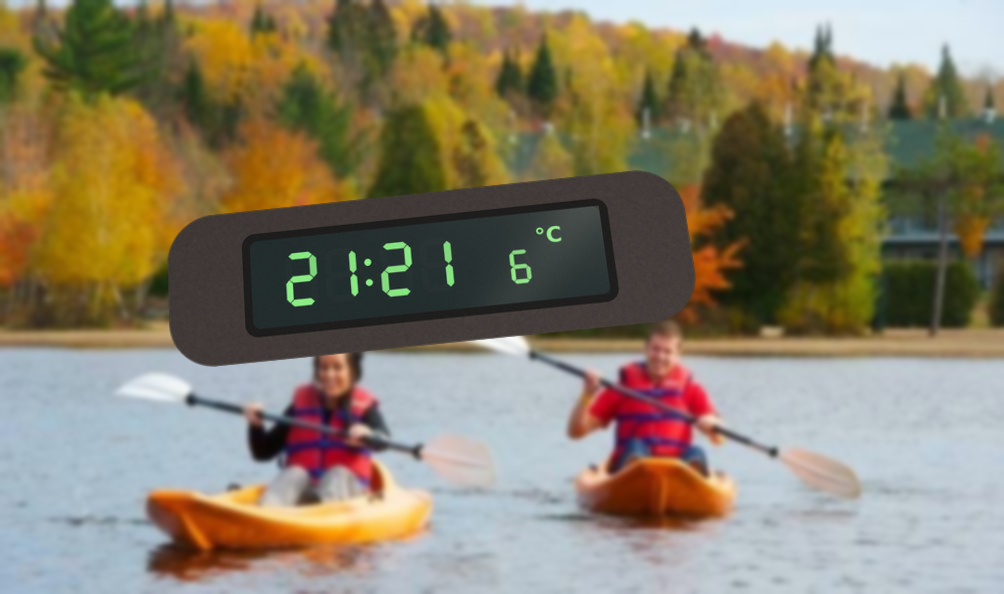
**21:21**
